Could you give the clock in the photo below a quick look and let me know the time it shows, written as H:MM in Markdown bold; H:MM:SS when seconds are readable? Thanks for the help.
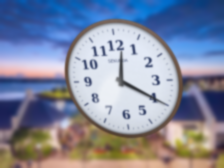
**12:20**
